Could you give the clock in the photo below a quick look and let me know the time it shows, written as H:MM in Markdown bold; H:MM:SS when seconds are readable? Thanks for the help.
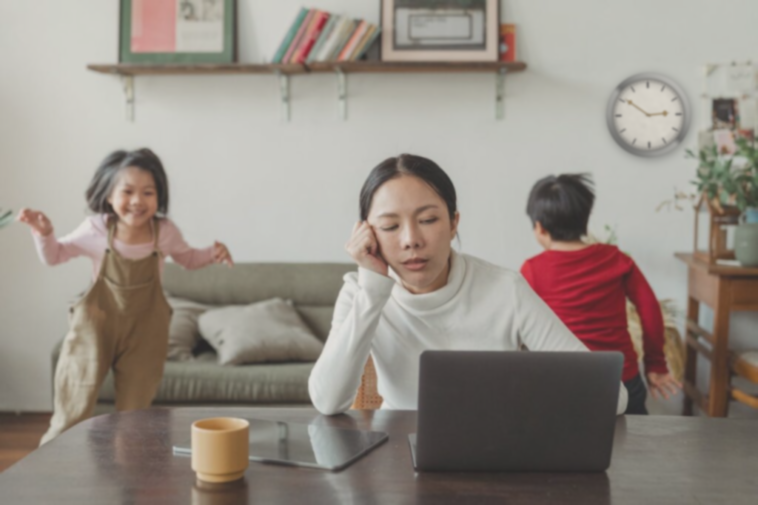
**2:51**
